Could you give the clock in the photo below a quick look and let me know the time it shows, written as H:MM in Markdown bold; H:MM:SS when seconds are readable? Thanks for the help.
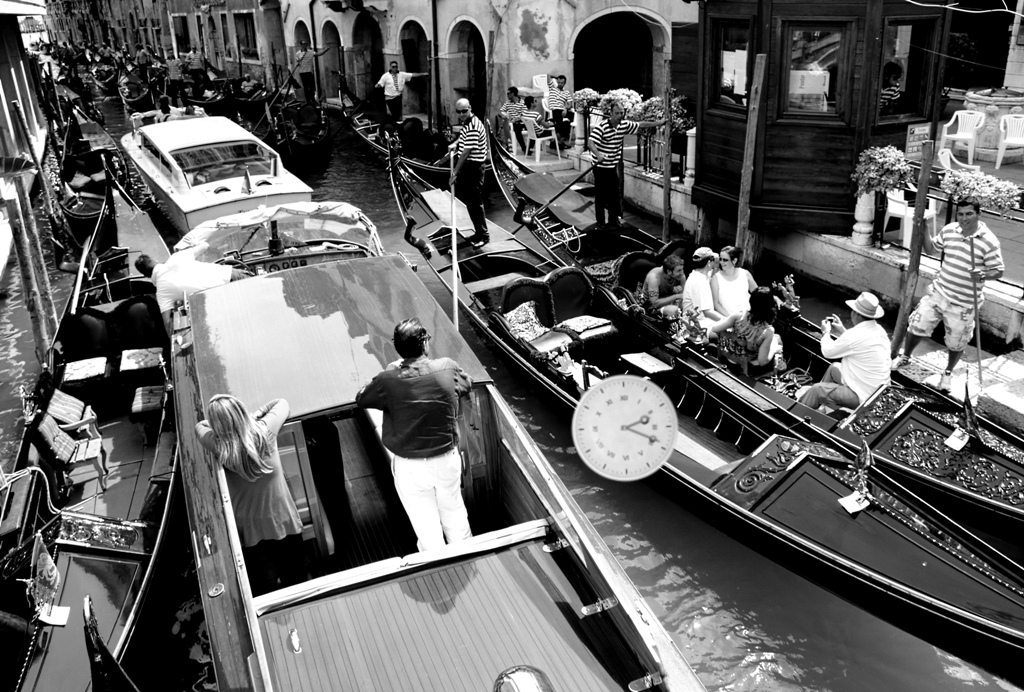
**2:19**
